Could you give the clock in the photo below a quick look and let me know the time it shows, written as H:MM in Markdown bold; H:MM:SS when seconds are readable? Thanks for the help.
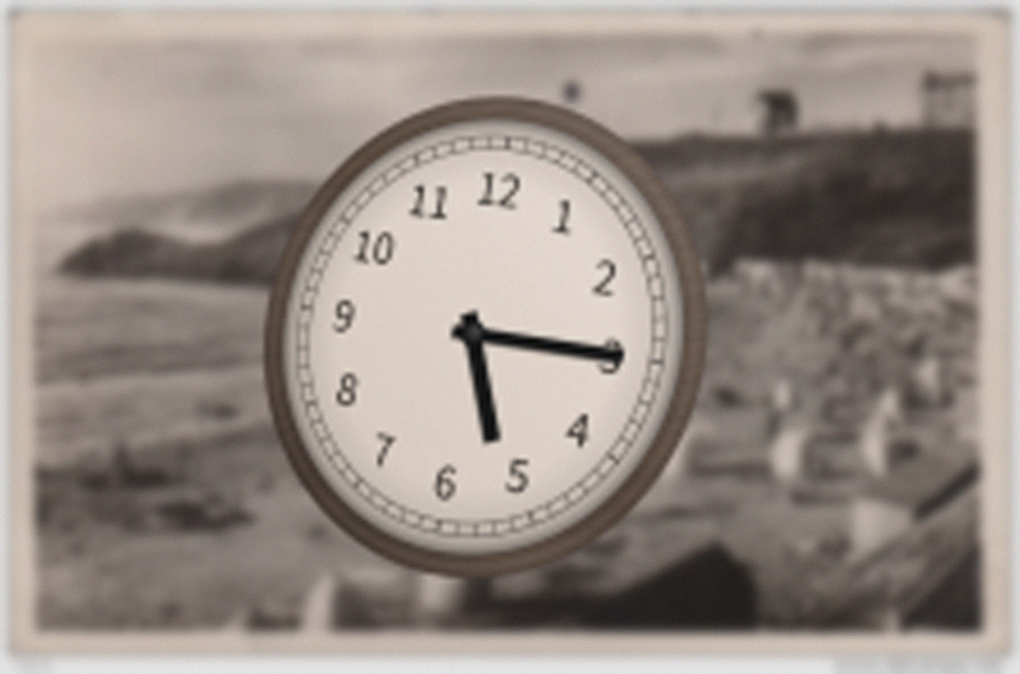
**5:15**
